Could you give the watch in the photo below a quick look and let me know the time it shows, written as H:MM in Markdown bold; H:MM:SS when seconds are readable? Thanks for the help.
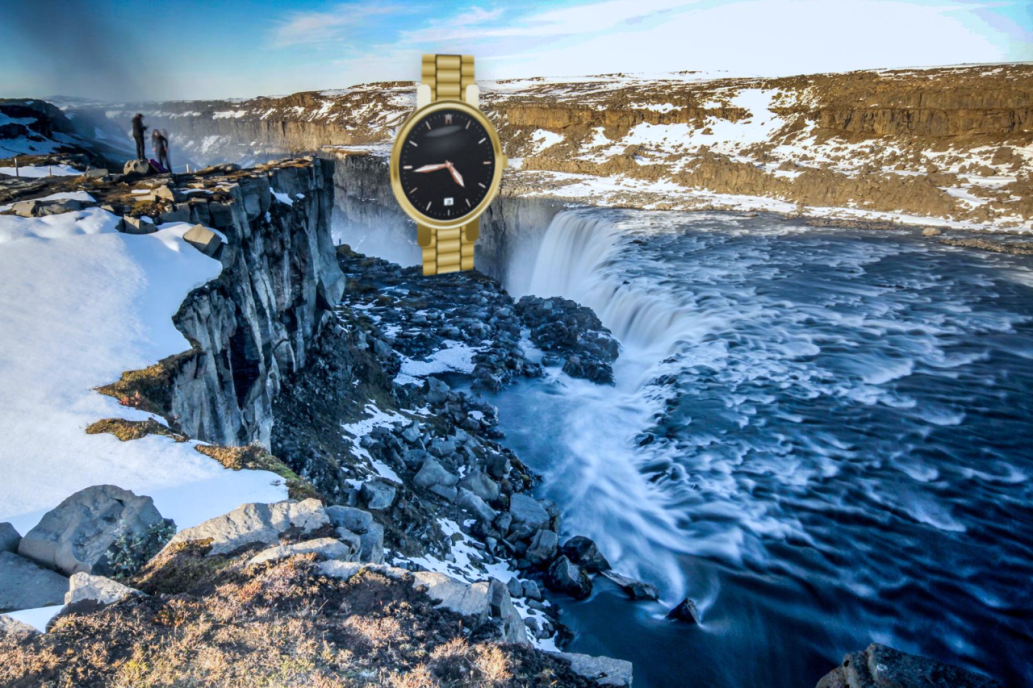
**4:44**
